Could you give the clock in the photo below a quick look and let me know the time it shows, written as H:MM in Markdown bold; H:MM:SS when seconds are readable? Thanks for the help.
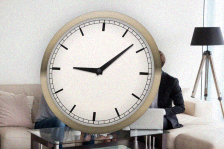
**9:08**
